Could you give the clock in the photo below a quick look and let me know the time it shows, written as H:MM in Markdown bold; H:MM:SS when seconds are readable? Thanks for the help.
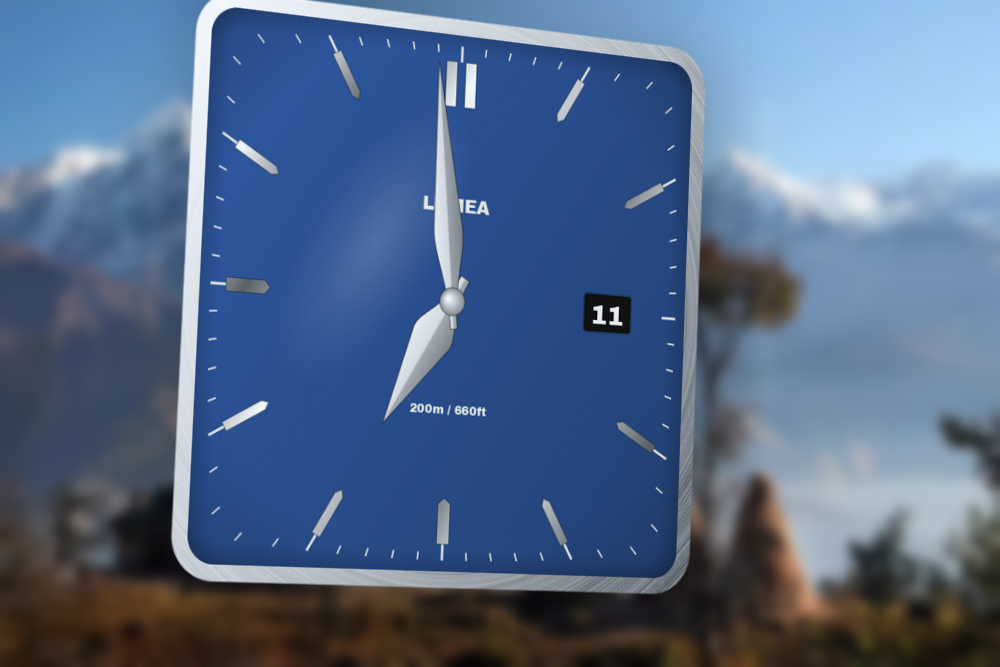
**6:59**
